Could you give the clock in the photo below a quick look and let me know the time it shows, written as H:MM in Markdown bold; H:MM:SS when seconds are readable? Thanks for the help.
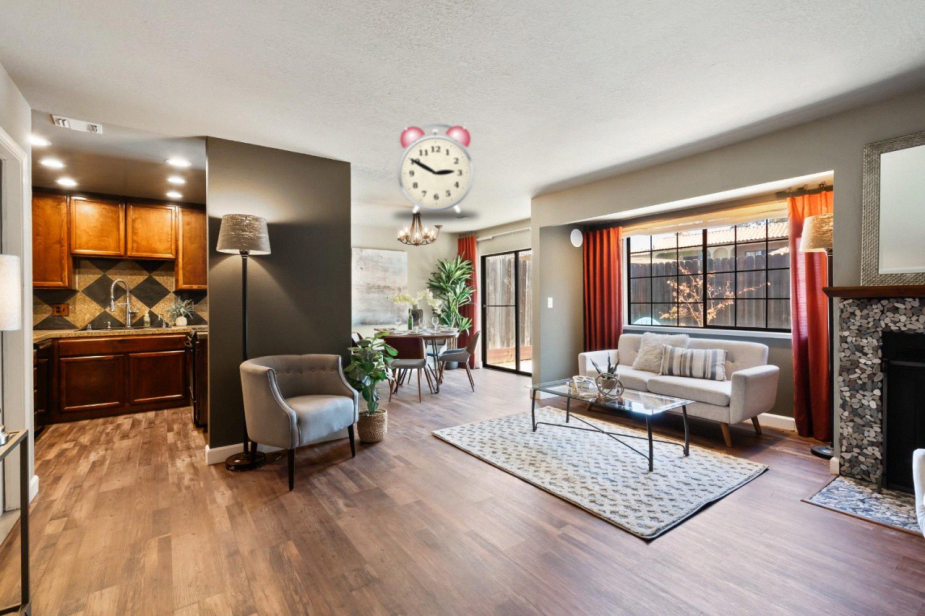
**2:50**
